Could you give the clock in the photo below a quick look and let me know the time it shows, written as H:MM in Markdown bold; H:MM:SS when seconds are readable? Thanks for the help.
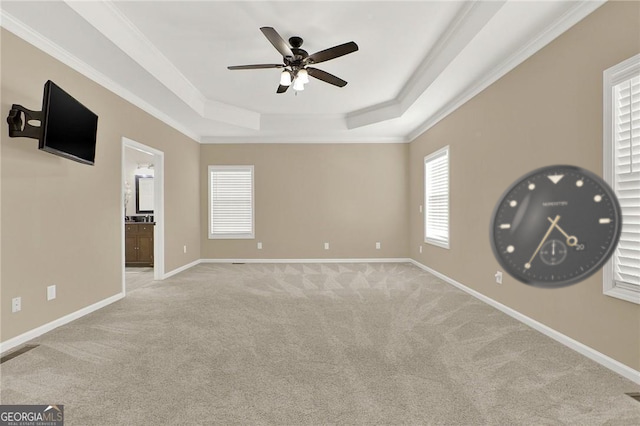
**4:35**
